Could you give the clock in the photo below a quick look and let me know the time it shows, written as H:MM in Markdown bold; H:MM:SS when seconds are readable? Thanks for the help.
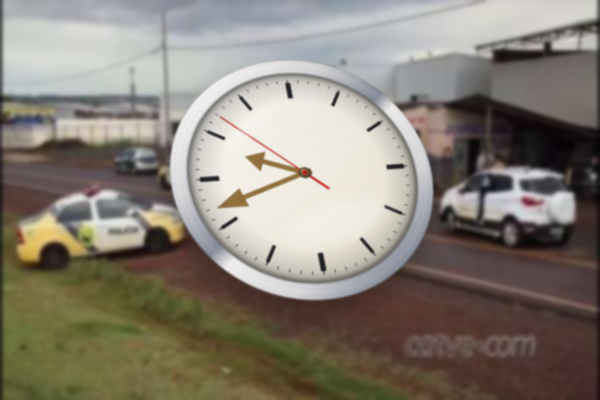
**9:41:52**
